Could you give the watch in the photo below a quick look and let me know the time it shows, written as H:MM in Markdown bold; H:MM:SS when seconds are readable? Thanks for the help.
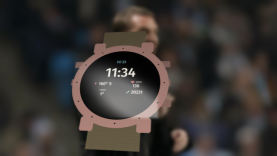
**11:34**
